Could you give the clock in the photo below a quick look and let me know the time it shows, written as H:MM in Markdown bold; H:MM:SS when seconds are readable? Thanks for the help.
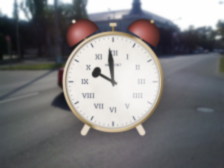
**9:59**
